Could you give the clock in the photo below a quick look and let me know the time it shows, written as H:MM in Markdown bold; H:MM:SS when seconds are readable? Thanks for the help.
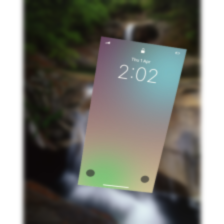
**2:02**
